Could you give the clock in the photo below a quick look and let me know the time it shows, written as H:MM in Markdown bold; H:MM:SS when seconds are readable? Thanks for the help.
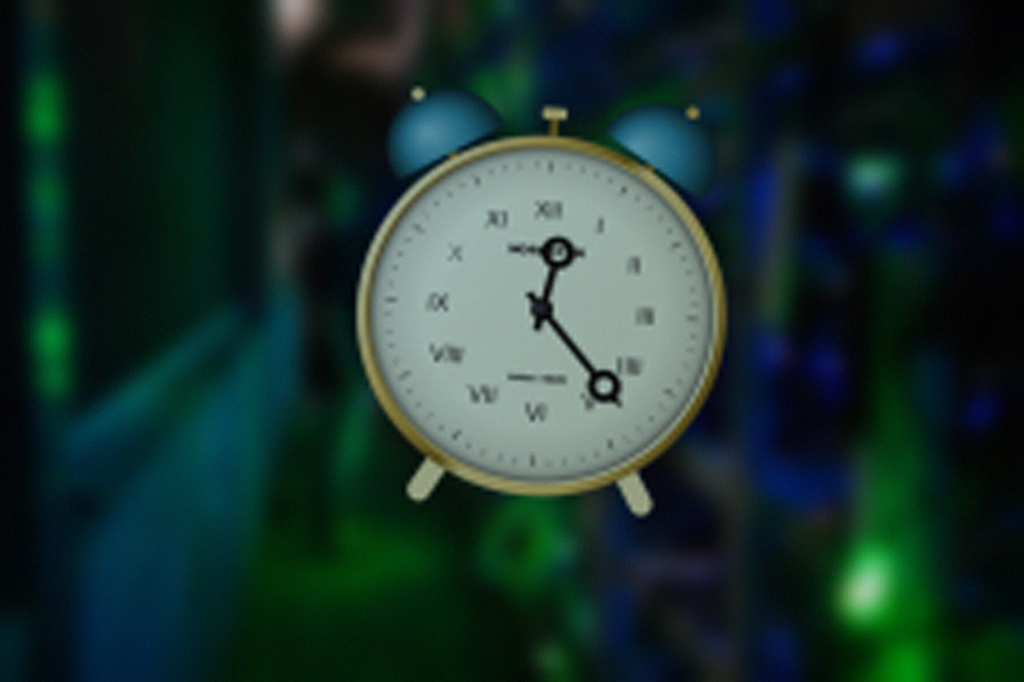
**12:23**
